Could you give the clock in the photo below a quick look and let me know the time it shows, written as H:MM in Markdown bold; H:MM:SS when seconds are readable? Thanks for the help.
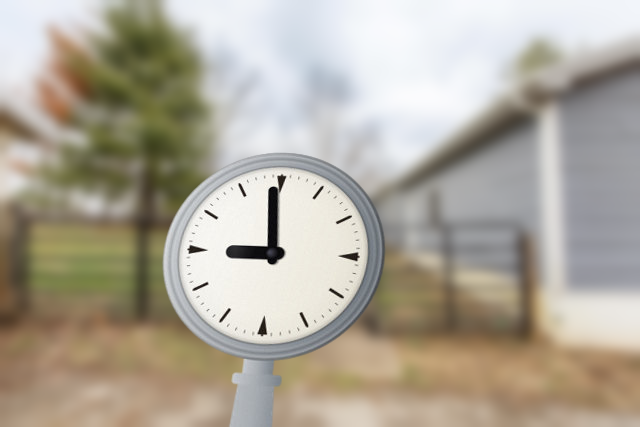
**8:59**
